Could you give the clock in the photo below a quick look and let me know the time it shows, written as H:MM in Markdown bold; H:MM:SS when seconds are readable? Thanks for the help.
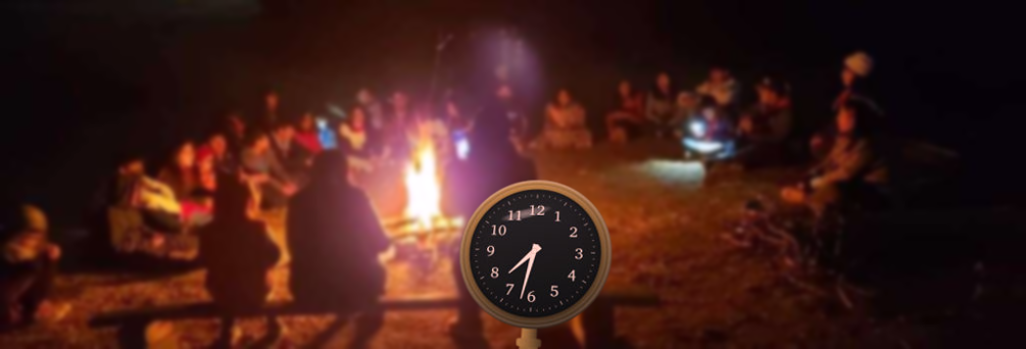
**7:32**
